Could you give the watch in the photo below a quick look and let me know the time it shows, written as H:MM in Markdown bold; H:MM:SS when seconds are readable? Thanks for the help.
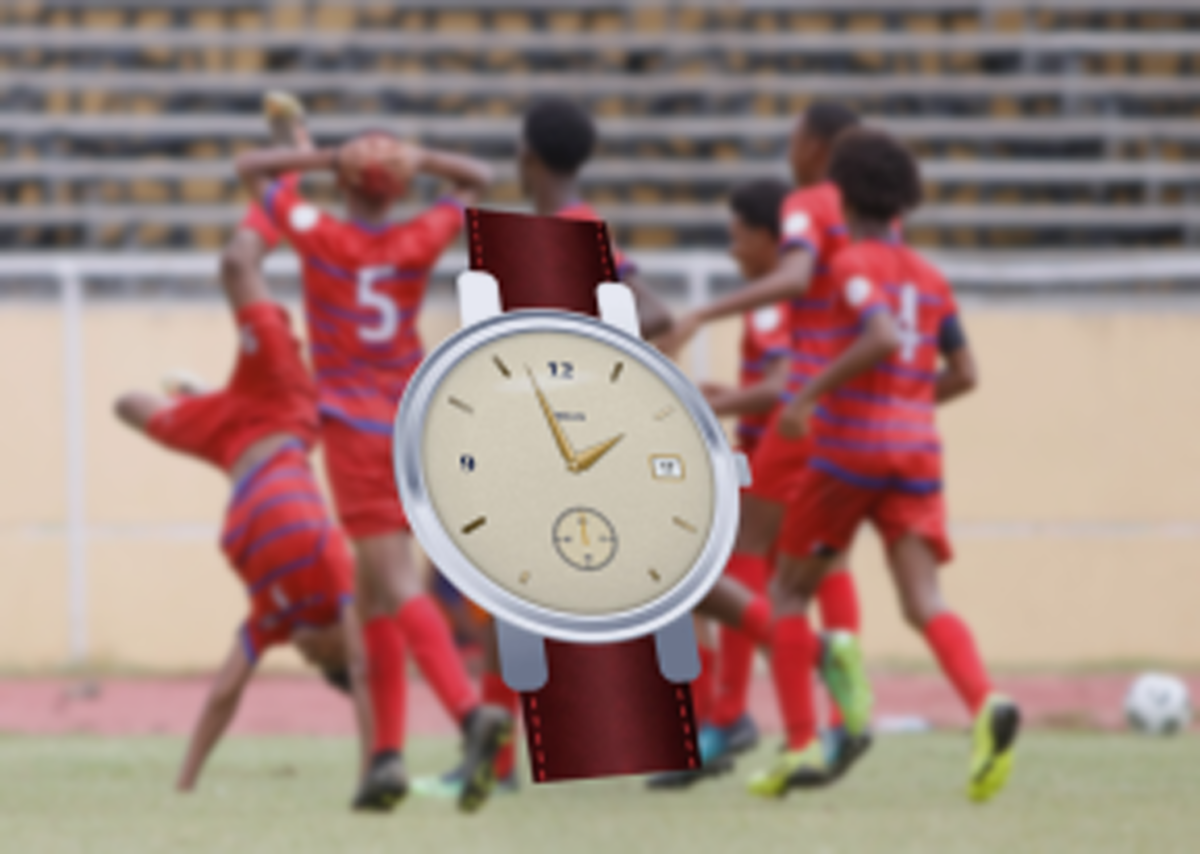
**1:57**
